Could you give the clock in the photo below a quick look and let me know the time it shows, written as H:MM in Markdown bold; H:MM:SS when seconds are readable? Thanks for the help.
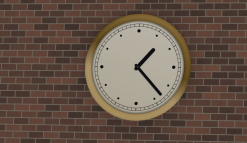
**1:23**
